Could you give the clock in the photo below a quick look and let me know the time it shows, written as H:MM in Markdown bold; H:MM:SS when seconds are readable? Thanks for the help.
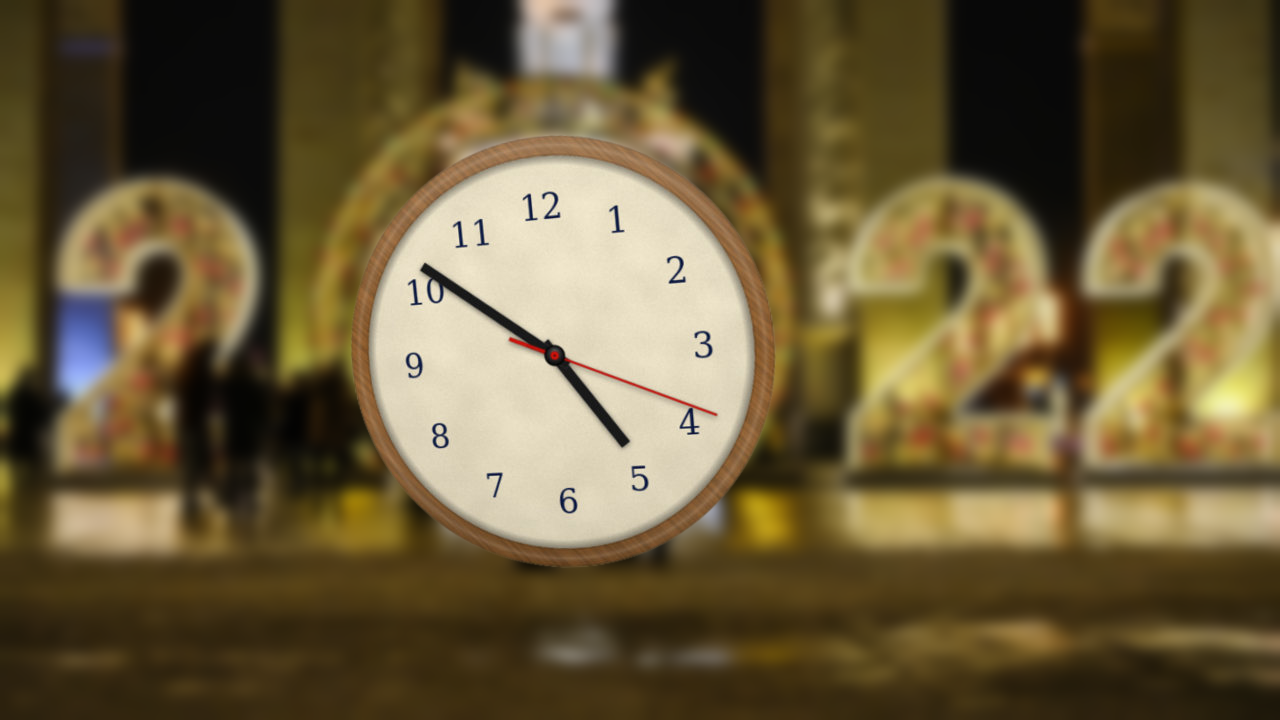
**4:51:19**
